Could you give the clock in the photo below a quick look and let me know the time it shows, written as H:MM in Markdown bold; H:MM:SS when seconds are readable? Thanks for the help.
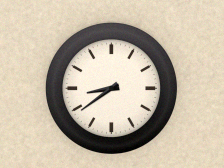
**8:39**
